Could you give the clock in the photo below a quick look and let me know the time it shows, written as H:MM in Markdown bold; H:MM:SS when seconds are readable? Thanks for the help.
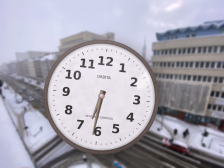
**6:31**
